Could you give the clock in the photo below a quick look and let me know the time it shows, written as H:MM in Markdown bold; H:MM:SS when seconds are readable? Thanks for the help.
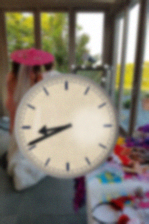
**8:41**
